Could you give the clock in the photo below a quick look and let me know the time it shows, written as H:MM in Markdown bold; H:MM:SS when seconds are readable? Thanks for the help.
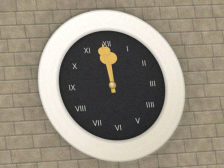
**11:59**
